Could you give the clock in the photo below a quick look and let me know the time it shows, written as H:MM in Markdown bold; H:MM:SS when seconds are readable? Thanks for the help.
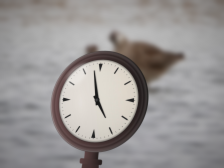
**4:58**
